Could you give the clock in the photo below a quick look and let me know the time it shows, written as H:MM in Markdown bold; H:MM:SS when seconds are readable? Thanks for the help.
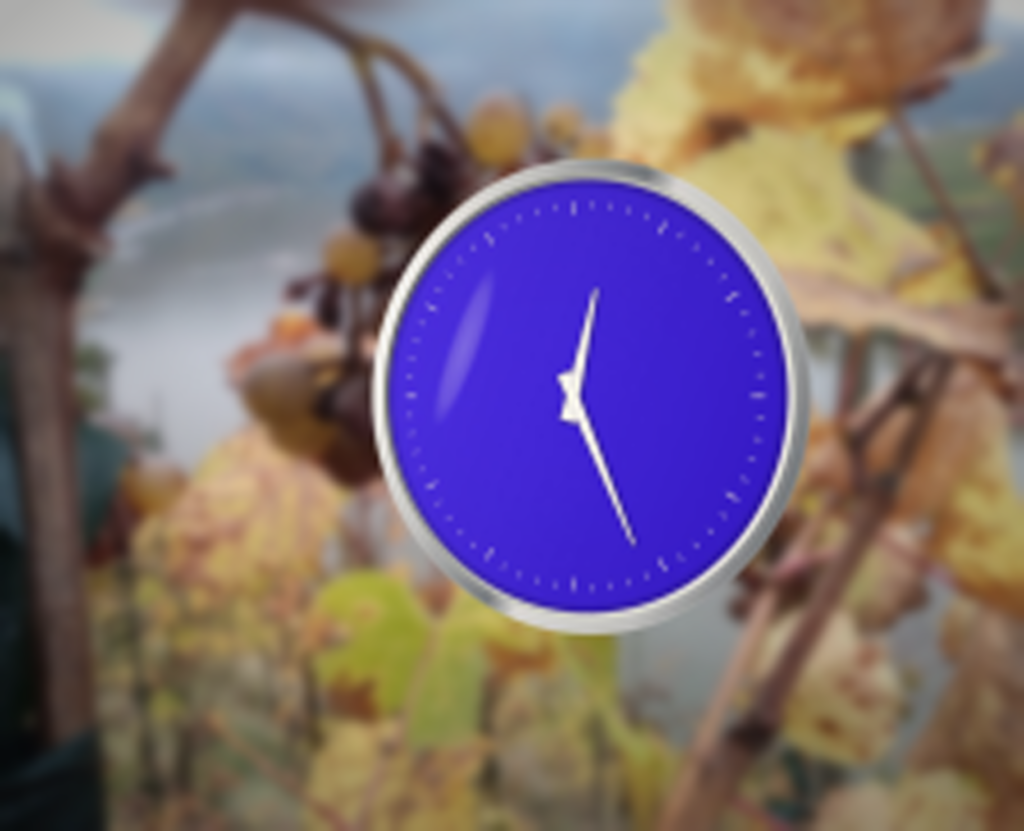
**12:26**
